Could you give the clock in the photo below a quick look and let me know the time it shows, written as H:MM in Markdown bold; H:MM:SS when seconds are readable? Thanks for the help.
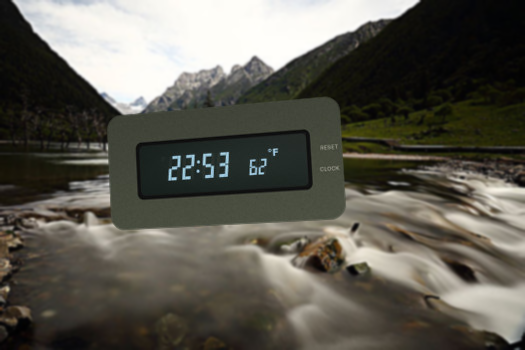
**22:53**
